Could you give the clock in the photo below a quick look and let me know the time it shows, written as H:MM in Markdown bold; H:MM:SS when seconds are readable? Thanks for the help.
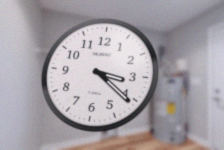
**3:21**
